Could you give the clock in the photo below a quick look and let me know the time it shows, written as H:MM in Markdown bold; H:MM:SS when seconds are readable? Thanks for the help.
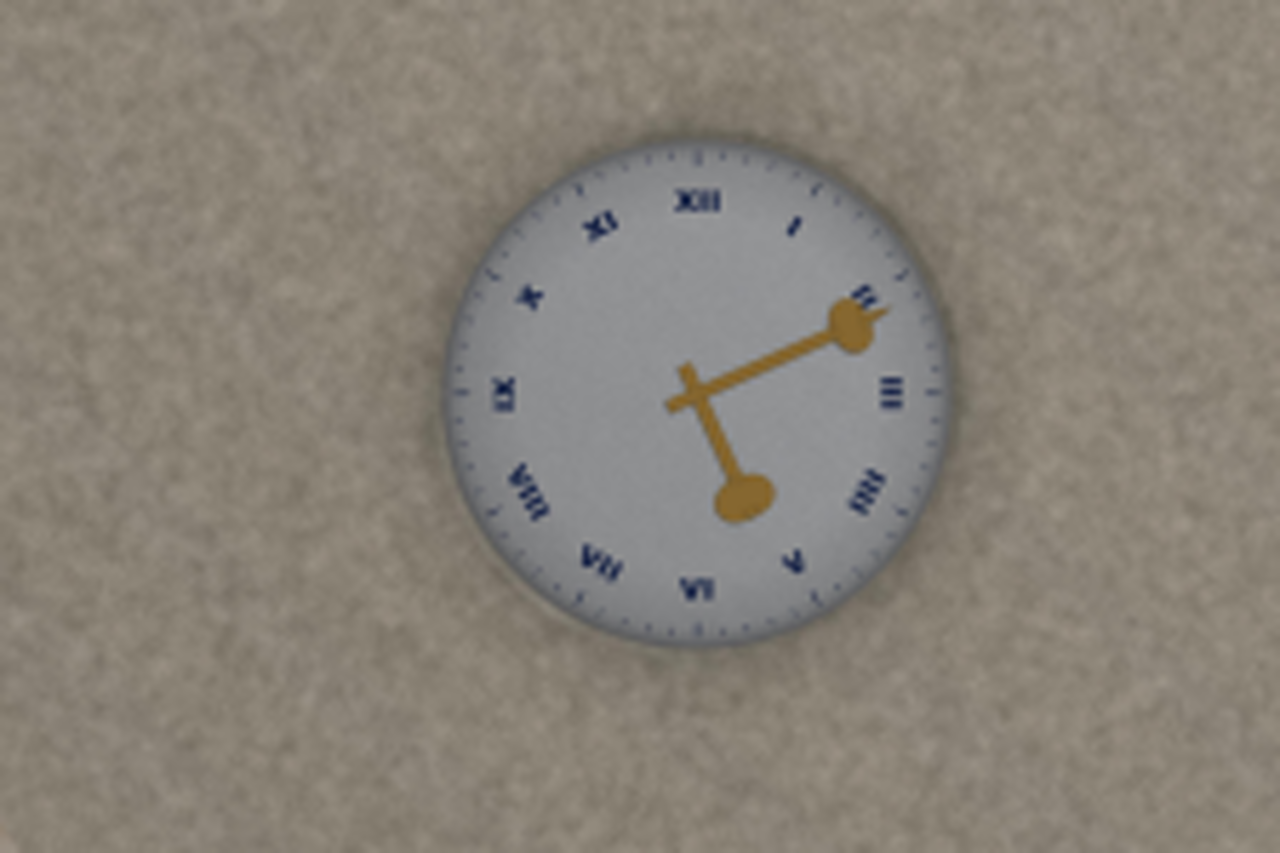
**5:11**
